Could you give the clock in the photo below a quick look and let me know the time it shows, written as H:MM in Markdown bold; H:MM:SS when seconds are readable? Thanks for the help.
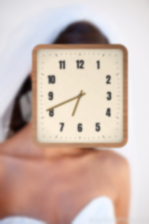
**6:41**
